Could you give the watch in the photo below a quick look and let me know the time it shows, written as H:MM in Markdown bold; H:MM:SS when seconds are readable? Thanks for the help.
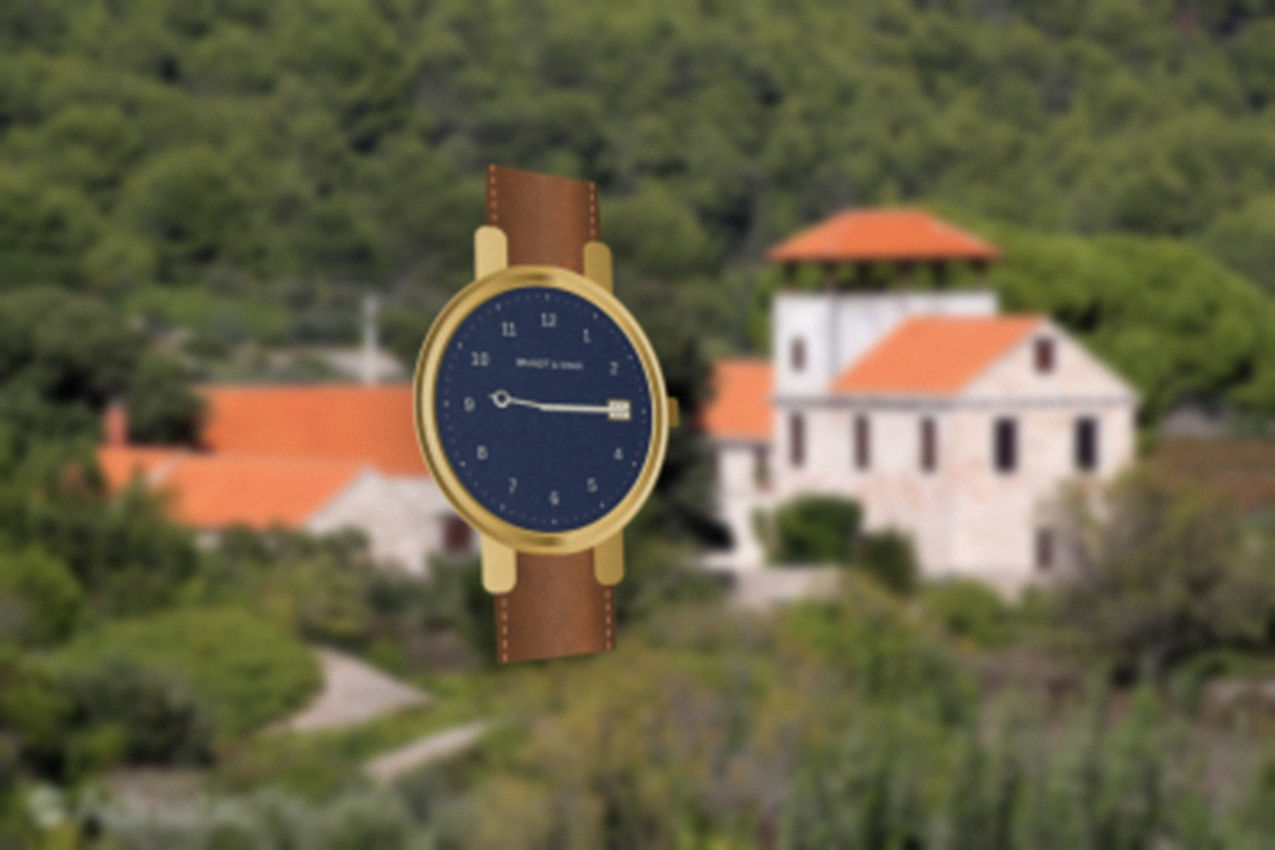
**9:15**
